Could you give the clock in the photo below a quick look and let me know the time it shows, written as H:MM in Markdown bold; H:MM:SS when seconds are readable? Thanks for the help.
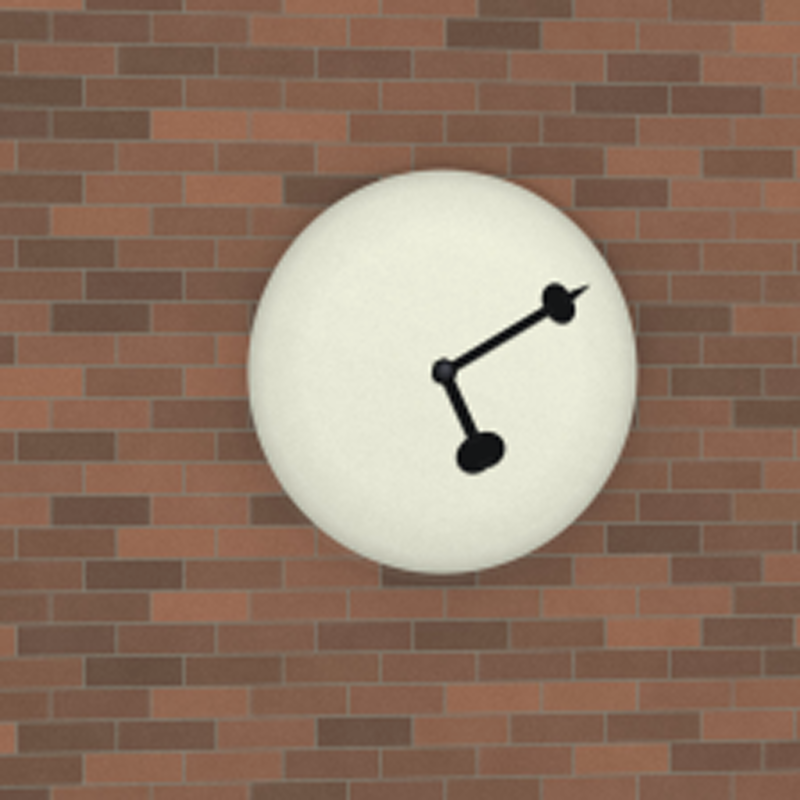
**5:10**
